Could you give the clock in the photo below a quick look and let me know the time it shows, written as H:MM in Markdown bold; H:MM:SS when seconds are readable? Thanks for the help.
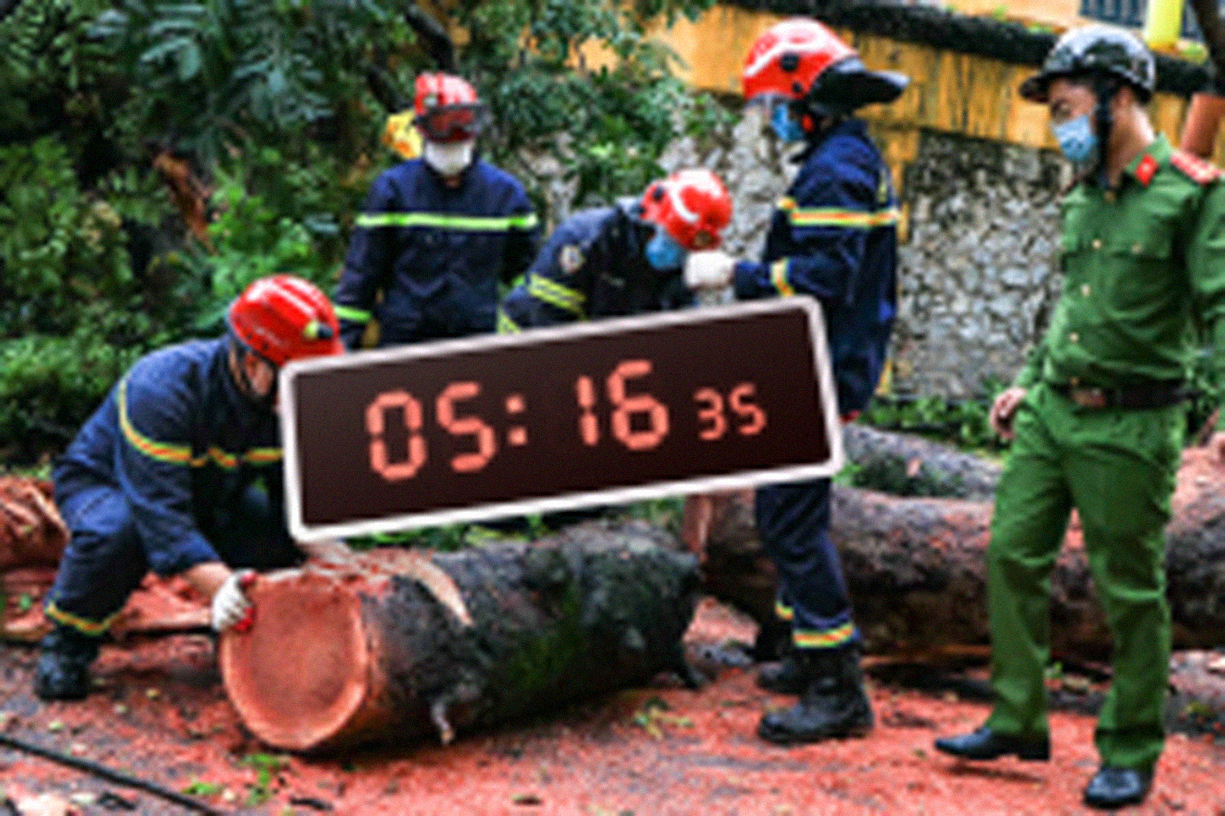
**5:16:35**
